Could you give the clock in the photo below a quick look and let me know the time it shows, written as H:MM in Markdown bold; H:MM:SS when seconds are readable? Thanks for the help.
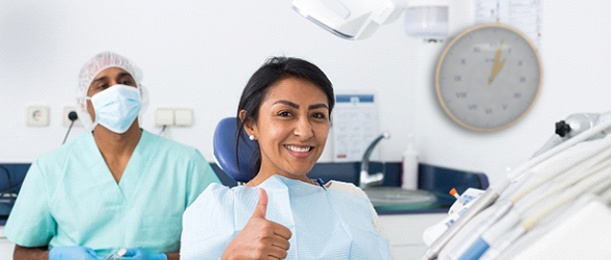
**1:02**
